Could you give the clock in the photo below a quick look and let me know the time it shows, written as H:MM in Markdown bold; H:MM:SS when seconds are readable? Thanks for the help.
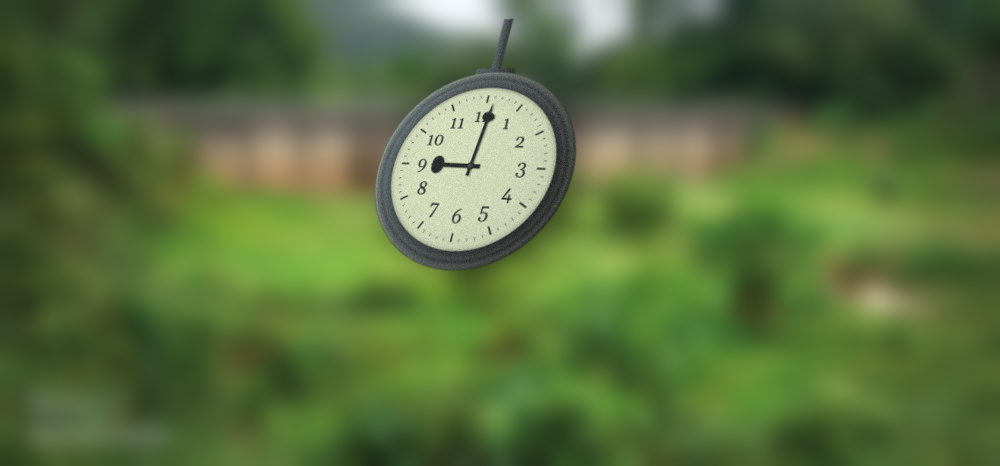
**9:01**
